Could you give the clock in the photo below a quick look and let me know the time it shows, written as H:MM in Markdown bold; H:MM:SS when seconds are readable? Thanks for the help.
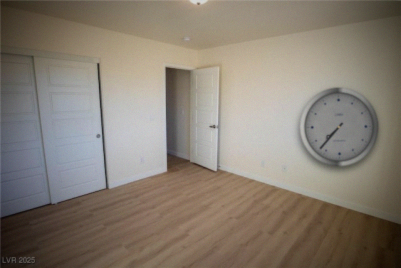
**7:37**
